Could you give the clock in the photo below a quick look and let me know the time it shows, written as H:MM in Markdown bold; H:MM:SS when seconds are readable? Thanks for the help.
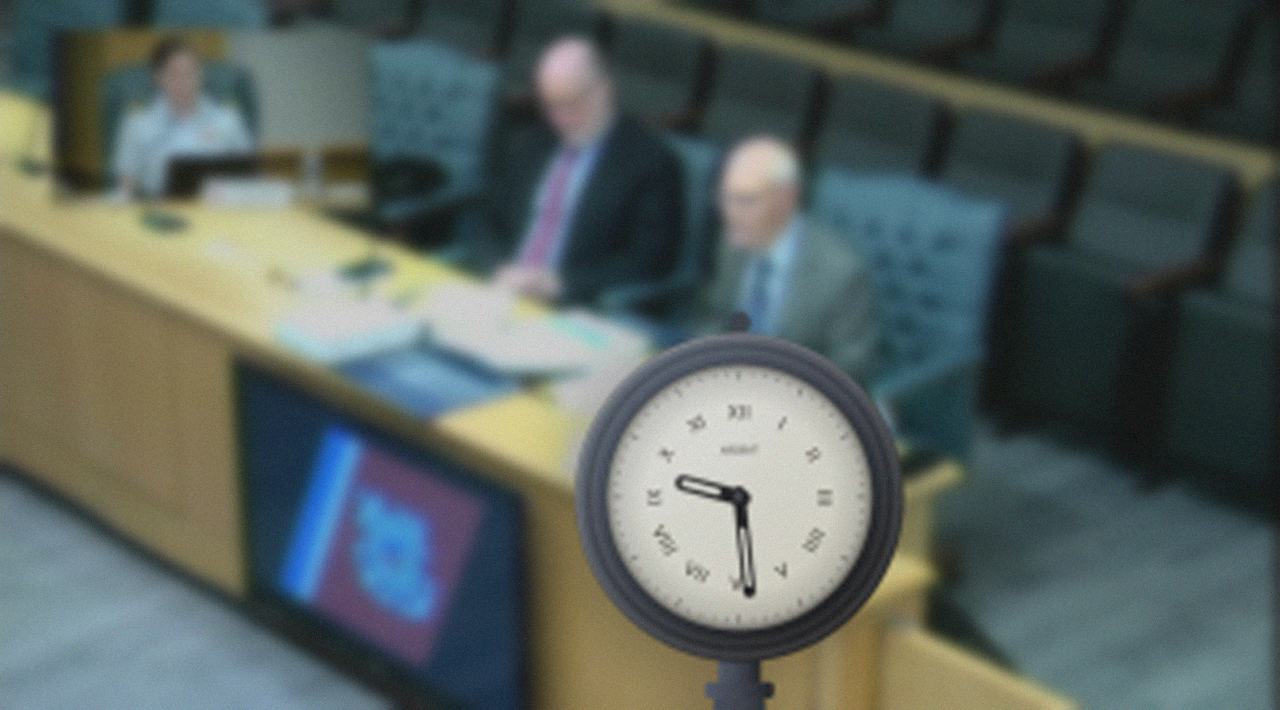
**9:29**
